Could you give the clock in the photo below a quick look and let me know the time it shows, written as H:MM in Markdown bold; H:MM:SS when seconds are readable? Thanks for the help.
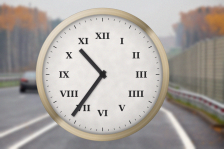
**10:36**
